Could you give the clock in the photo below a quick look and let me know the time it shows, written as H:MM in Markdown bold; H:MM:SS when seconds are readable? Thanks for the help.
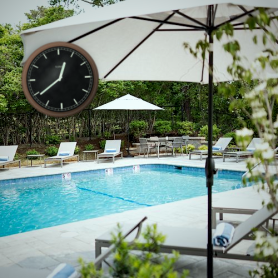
**12:39**
